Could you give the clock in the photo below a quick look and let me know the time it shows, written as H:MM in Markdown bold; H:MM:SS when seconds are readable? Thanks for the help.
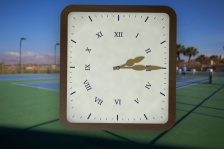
**2:15**
